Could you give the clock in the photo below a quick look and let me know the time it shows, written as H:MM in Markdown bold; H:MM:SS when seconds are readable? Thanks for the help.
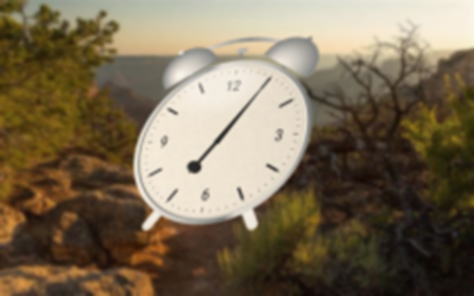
**7:05**
